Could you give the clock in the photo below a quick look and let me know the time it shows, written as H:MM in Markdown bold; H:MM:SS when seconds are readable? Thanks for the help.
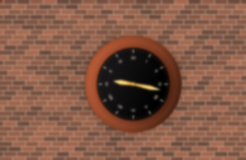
**9:17**
